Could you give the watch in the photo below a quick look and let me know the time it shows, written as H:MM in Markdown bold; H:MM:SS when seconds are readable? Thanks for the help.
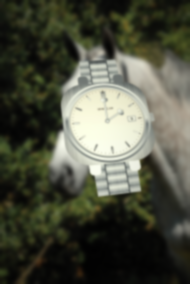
**2:00**
